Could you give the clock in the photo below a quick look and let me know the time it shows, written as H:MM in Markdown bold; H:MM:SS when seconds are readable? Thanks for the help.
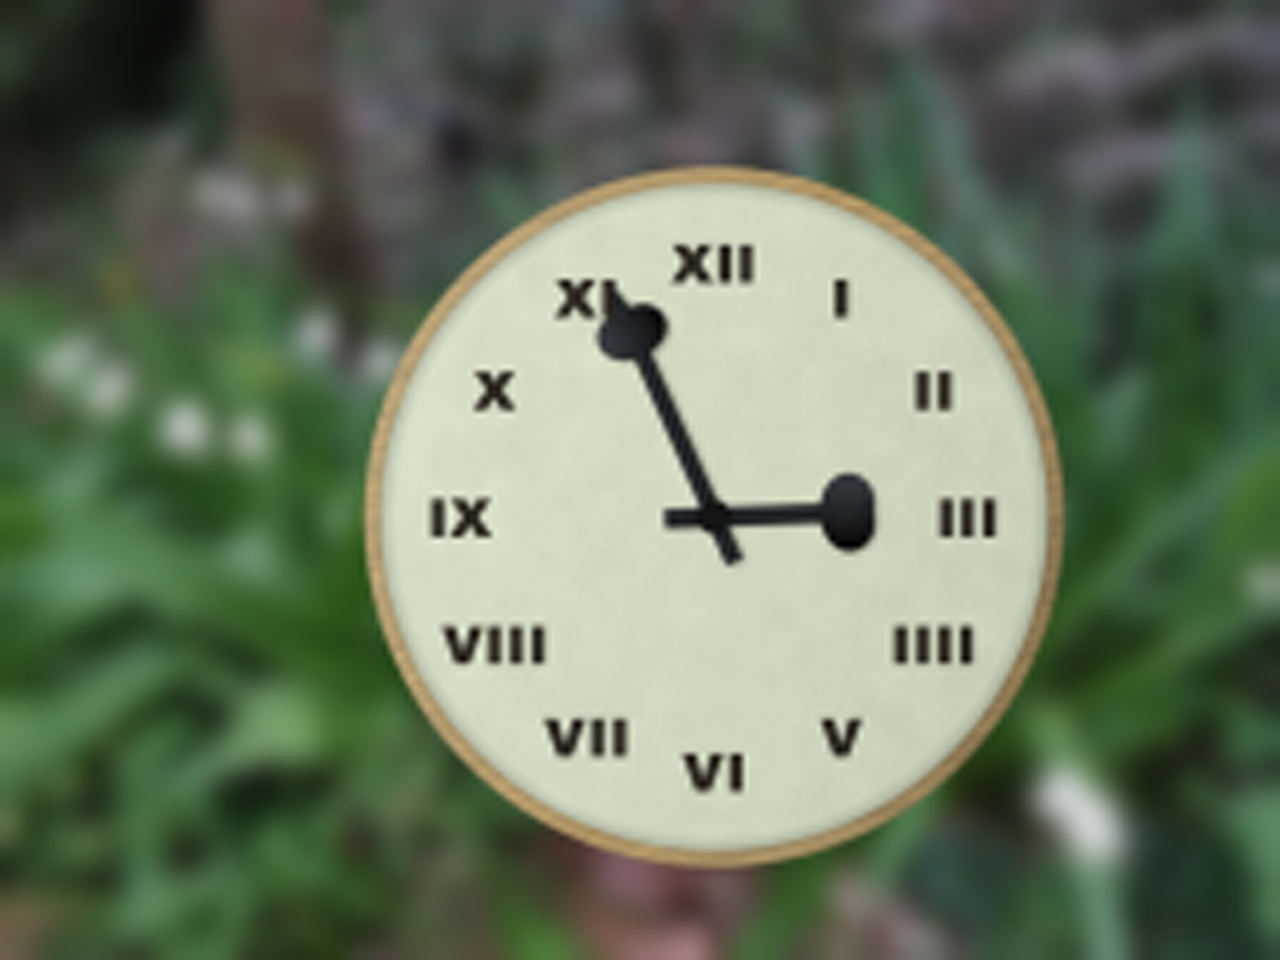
**2:56**
